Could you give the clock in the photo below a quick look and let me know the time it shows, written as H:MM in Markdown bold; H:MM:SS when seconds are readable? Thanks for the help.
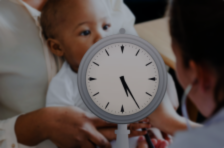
**5:25**
